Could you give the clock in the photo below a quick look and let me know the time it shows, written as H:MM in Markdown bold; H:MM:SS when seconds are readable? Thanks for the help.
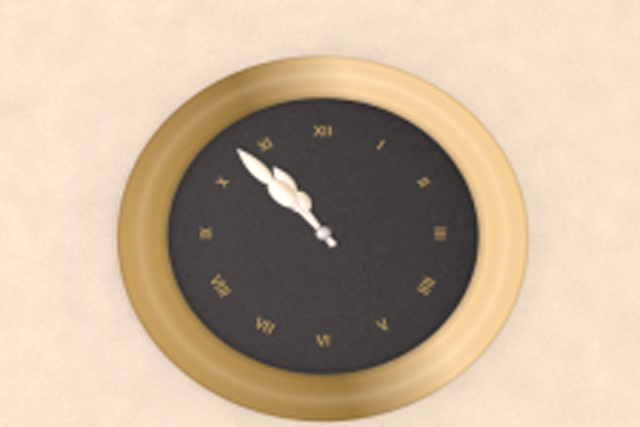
**10:53**
